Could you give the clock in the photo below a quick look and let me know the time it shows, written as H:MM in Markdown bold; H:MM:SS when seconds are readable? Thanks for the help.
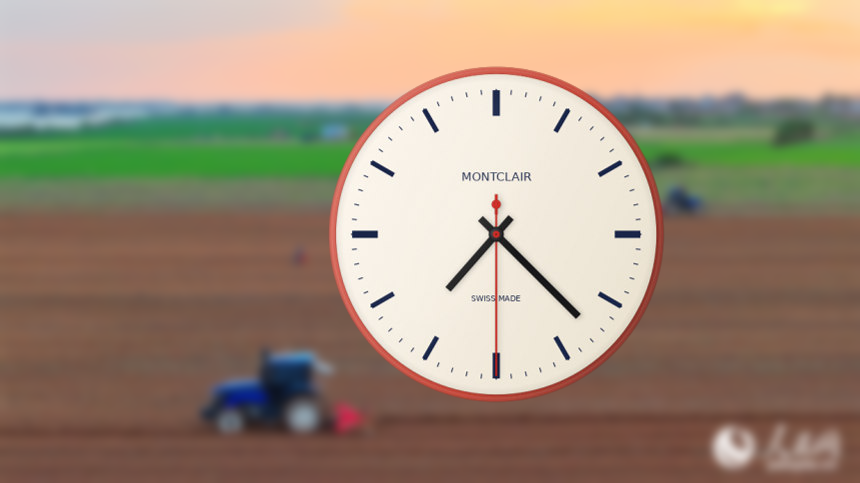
**7:22:30**
